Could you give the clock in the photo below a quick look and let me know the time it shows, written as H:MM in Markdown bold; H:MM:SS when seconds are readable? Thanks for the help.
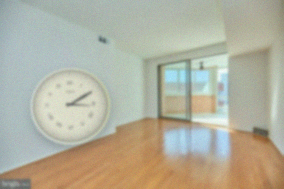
**3:10**
